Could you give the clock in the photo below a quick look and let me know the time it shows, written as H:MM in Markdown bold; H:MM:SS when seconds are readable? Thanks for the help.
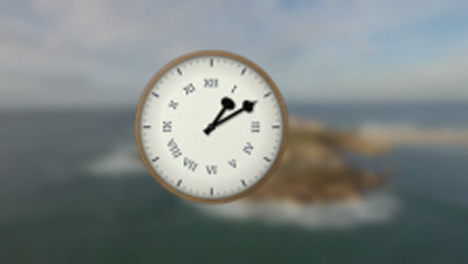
**1:10**
